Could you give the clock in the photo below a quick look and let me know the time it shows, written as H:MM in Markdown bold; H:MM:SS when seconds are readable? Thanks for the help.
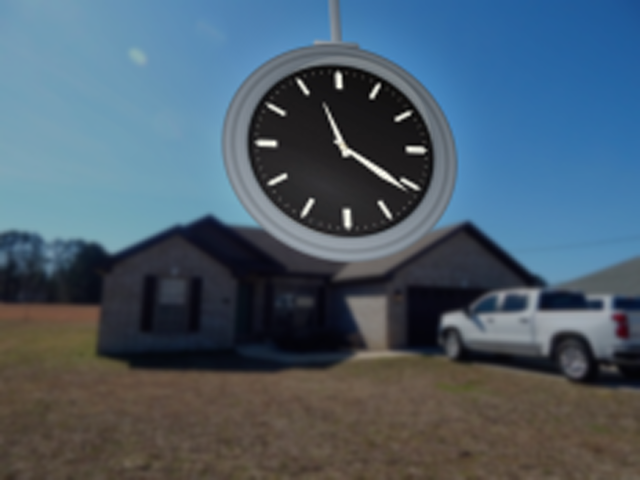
**11:21**
